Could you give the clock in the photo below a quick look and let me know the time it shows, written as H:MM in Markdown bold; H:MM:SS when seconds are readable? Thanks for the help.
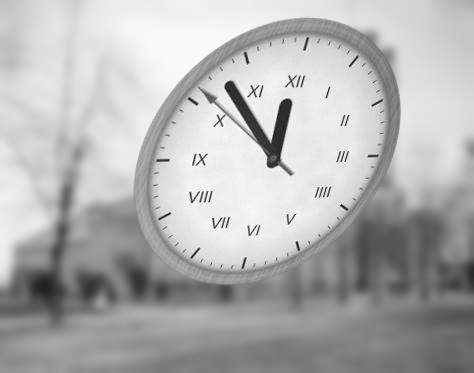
**11:52:51**
